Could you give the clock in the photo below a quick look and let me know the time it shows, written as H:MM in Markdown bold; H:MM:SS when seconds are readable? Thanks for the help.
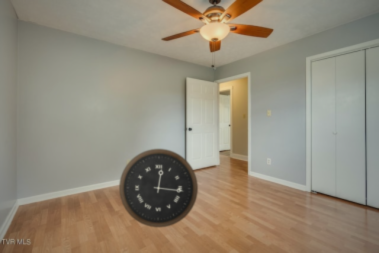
**12:16**
